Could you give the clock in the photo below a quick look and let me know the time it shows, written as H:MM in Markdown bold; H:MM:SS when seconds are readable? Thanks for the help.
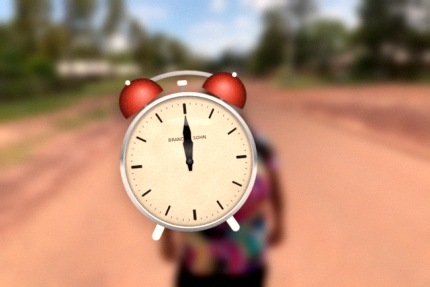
**12:00**
